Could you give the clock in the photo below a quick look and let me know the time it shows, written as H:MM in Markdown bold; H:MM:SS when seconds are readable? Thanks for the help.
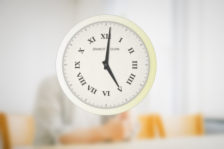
**5:01**
